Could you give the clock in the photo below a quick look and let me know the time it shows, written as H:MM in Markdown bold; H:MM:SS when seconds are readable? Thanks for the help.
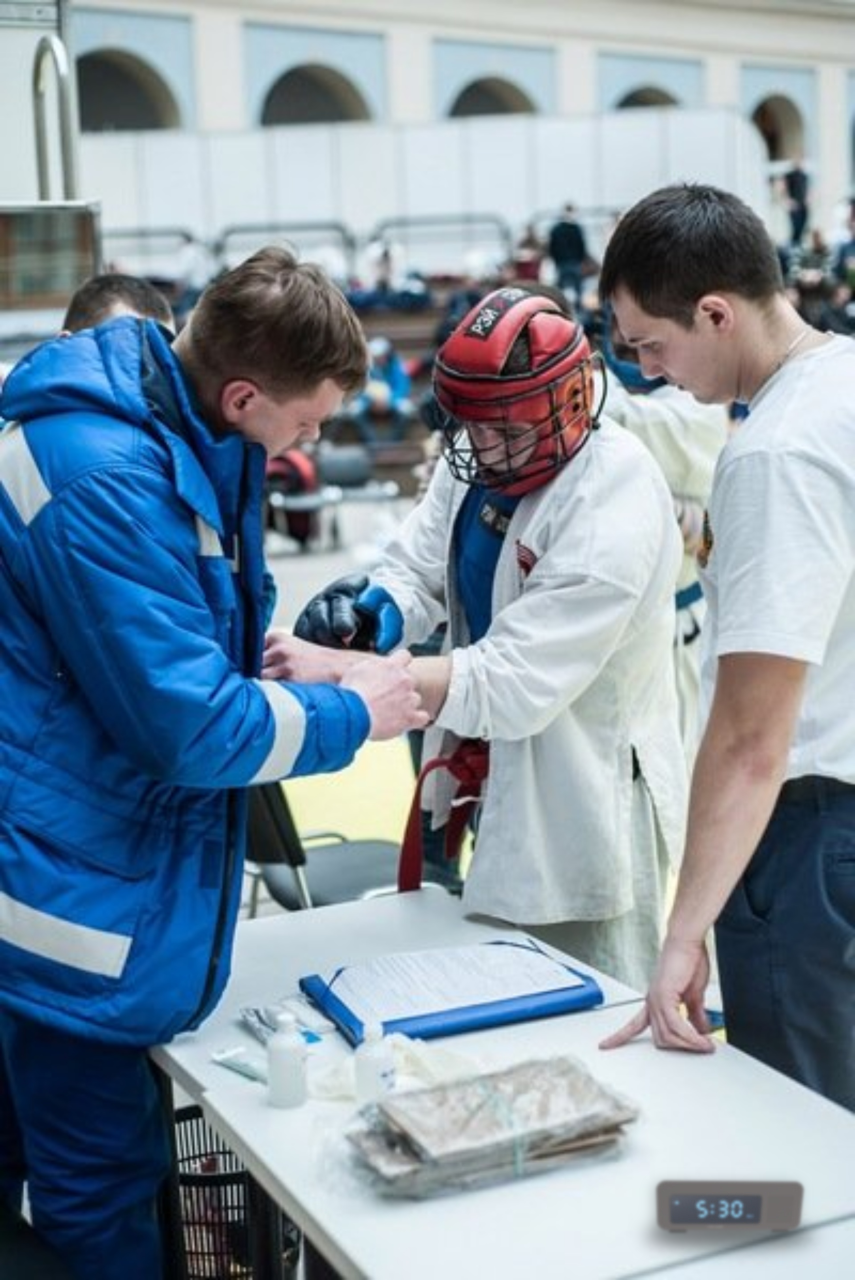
**5:30**
